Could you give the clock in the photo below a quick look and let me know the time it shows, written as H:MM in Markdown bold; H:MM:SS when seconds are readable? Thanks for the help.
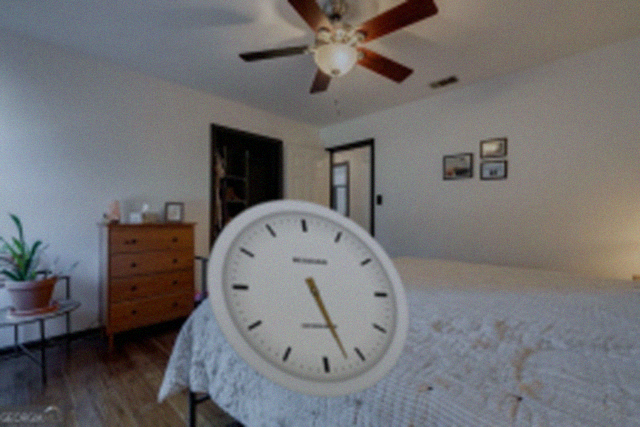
**5:27**
